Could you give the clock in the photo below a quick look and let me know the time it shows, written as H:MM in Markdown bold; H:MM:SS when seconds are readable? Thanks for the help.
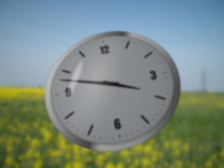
**3:48**
